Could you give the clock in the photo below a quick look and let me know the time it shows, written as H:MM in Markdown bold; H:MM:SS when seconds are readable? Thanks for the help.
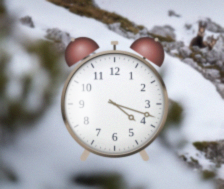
**4:18**
